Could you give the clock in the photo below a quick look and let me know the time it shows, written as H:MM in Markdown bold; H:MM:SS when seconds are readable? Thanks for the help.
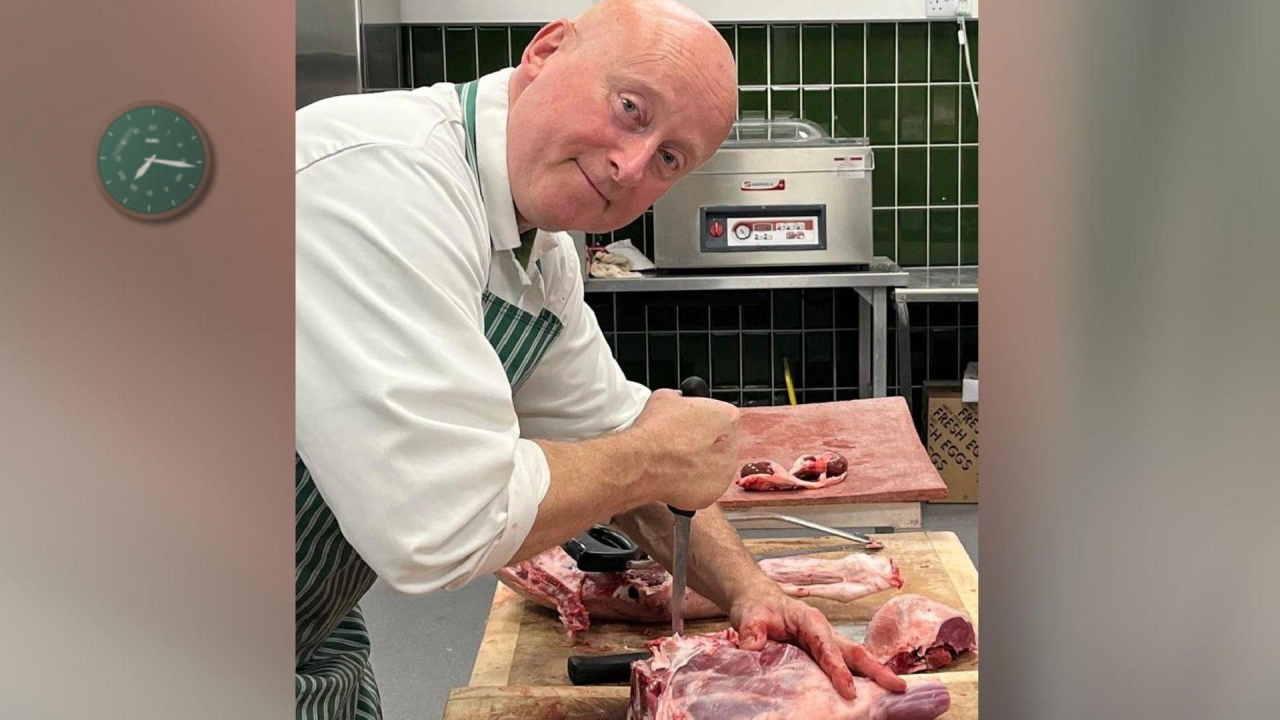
**7:16**
